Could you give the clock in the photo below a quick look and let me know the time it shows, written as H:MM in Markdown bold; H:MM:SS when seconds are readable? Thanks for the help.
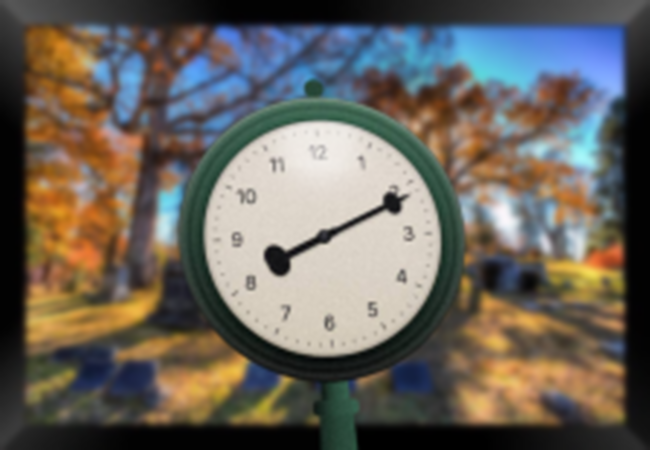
**8:11**
